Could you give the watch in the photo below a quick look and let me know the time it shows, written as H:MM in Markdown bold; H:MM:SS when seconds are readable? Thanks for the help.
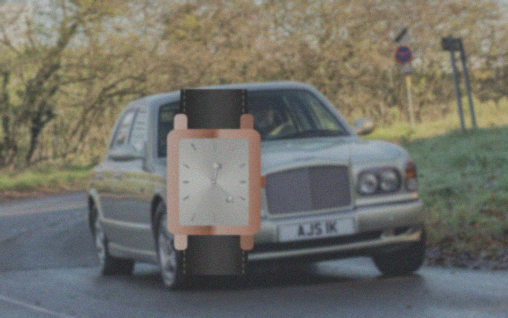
**12:23**
